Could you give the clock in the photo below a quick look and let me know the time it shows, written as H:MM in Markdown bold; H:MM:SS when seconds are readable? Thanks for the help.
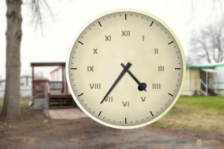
**4:36**
